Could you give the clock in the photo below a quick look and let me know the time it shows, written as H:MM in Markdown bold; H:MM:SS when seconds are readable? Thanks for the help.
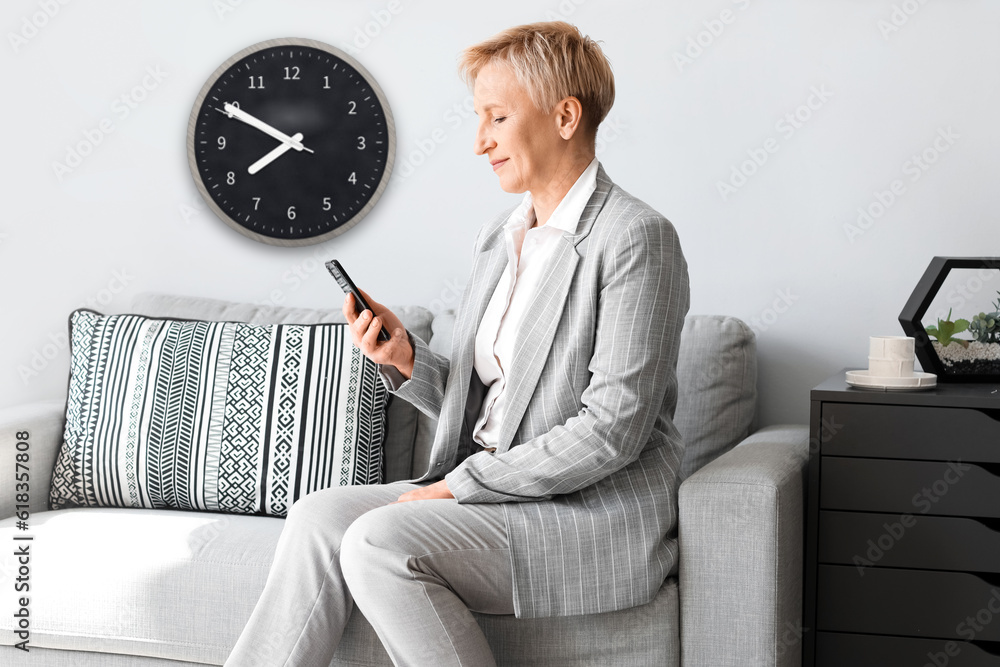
**7:49:49**
